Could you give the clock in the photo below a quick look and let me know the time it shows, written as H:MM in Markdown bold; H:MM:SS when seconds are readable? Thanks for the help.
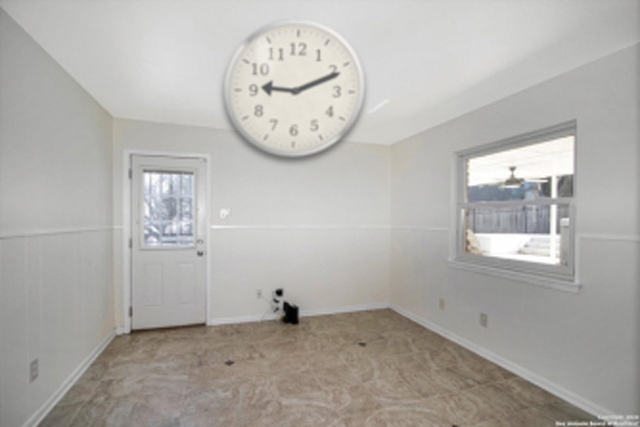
**9:11**
